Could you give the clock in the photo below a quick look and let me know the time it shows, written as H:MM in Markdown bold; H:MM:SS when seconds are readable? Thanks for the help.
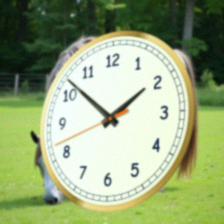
**1:51:42**
